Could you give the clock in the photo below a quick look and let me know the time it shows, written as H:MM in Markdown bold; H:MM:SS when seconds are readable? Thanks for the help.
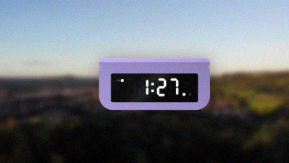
**1:27**
